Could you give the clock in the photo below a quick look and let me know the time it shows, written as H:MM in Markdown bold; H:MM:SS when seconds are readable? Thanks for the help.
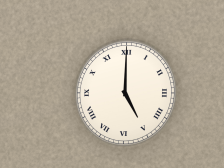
**5:00**
